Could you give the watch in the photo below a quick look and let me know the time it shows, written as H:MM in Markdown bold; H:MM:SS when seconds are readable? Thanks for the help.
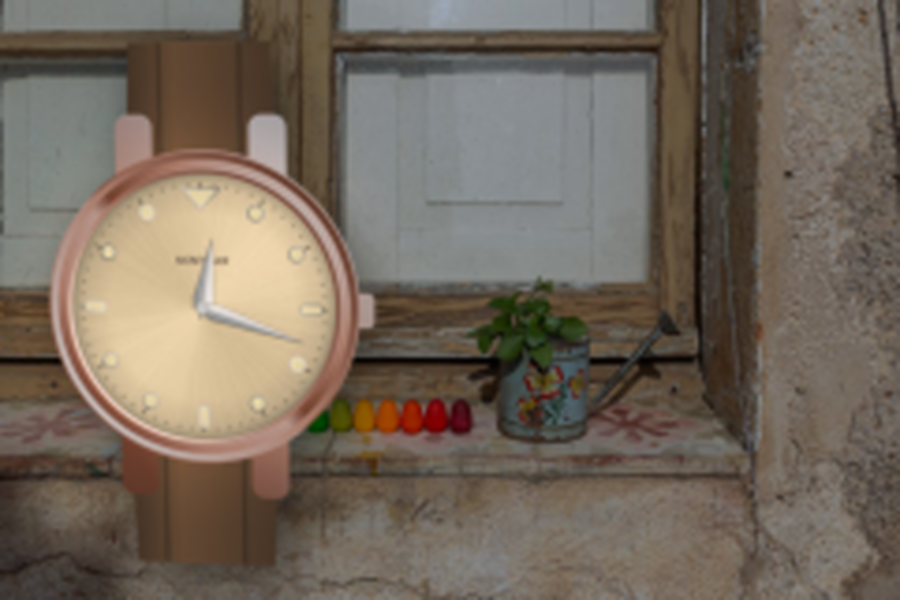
**12:18**
